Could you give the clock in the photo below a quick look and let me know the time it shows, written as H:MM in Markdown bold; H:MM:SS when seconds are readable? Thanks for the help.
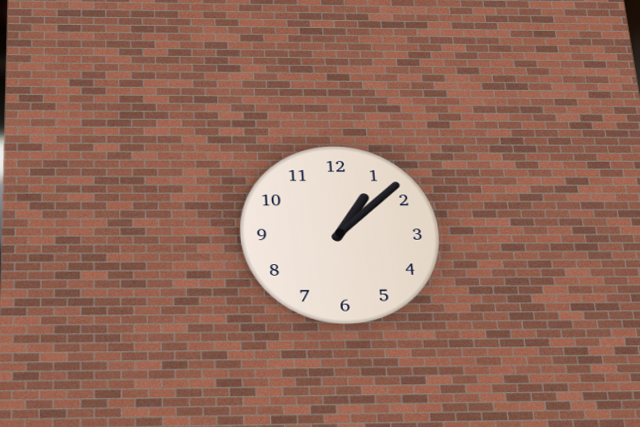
**1:08**
